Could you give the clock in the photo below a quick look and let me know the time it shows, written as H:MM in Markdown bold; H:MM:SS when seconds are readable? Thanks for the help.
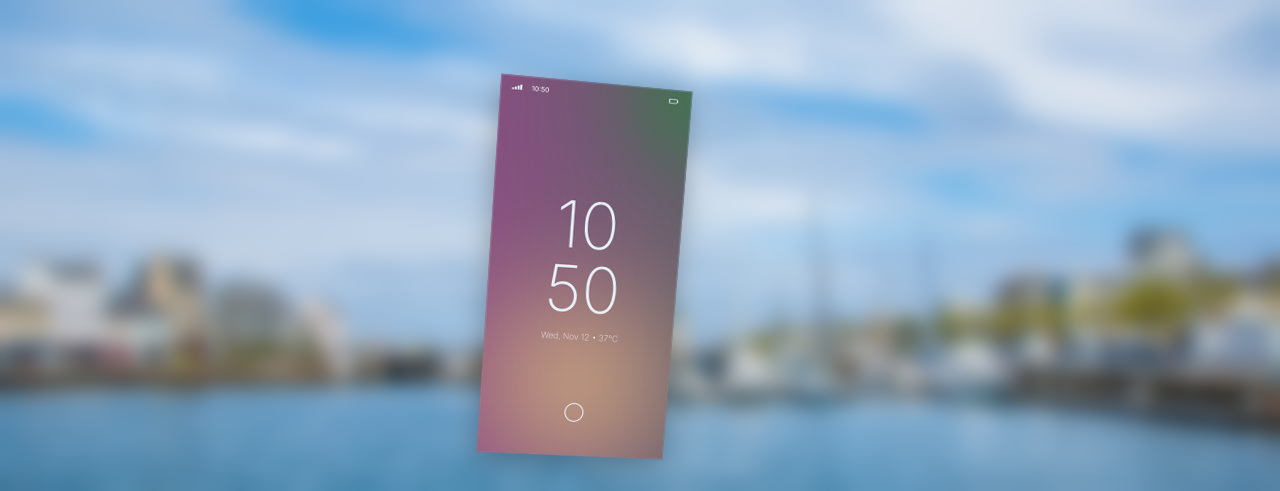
**10:50**
